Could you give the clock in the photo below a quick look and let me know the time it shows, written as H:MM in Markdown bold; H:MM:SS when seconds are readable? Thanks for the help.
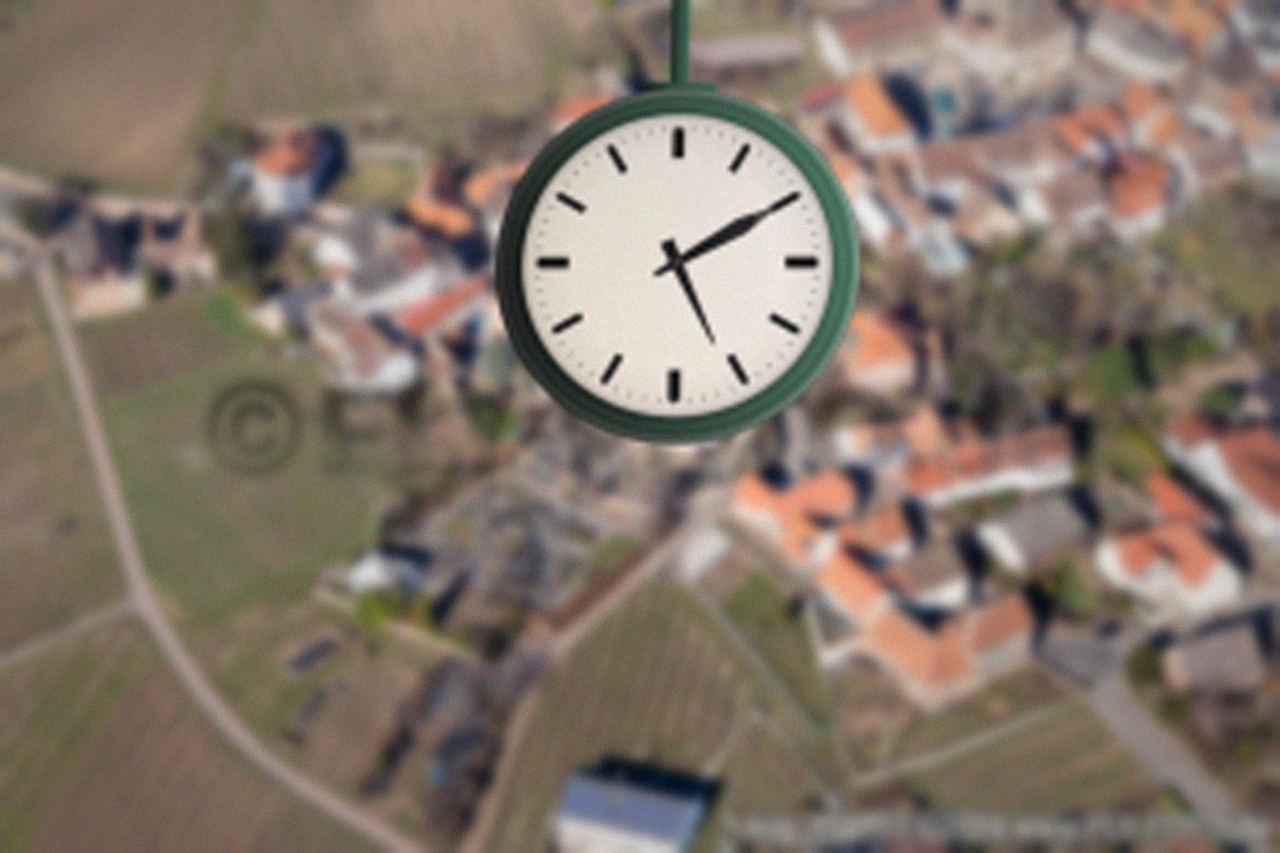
**5:10**
